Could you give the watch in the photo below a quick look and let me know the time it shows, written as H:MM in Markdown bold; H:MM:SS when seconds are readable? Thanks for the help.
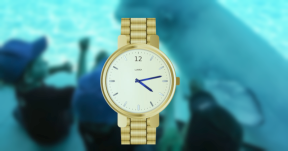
**4:13**
